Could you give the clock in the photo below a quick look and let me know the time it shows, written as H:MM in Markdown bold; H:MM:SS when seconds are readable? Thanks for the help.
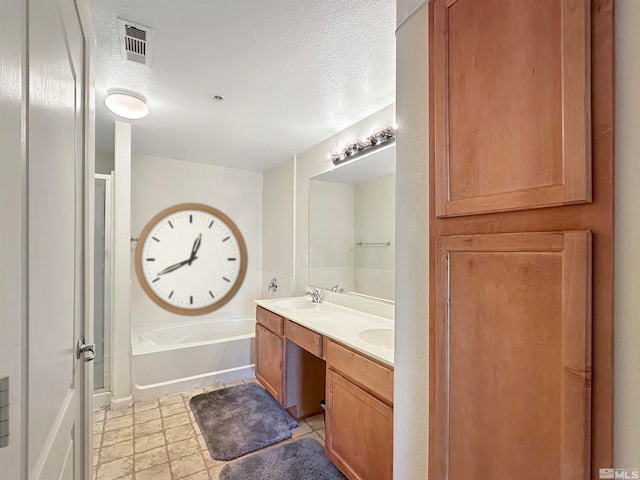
**12:41**
